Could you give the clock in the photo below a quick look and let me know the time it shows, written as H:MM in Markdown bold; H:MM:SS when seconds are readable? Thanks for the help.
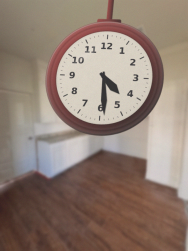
**4:29**
